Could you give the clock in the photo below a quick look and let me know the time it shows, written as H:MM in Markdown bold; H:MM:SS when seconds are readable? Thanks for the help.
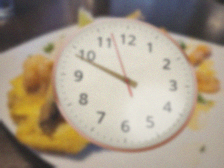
**9:48:57**
